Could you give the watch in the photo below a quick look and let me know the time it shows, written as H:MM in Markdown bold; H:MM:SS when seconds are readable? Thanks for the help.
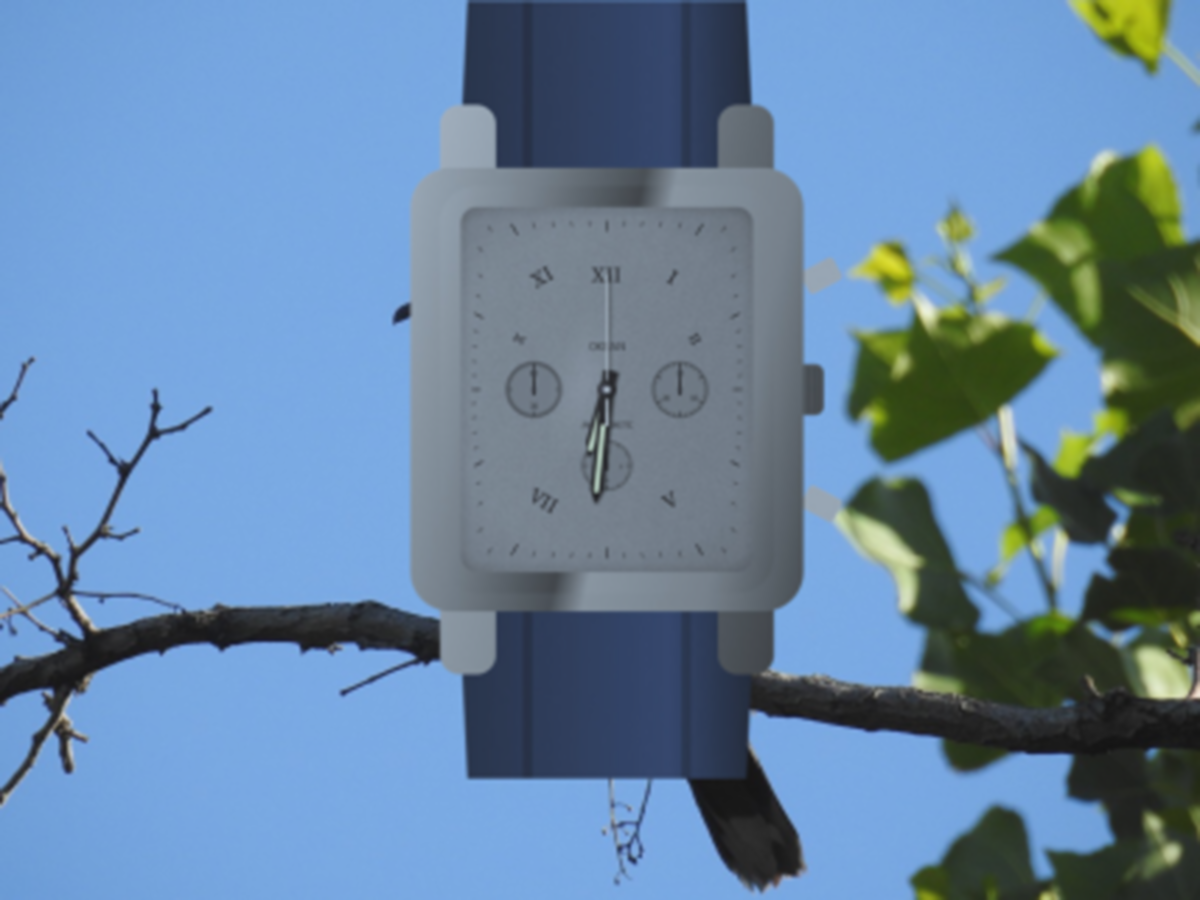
**6:31**
